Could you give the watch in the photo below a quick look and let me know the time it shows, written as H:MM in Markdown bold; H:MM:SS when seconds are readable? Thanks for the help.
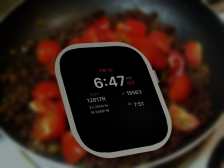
**6:47**
